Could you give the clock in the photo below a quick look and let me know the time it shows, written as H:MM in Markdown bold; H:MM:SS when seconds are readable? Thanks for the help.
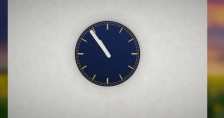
**10:54**
